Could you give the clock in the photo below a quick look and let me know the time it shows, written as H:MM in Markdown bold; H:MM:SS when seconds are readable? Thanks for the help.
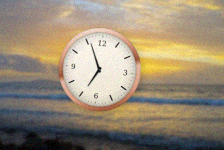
**6:56**
